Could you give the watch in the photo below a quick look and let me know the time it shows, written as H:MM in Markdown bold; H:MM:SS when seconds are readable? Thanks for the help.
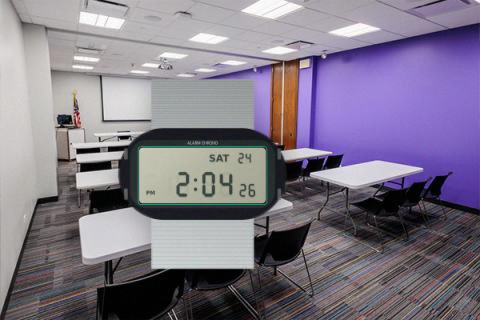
**2:04:26**
